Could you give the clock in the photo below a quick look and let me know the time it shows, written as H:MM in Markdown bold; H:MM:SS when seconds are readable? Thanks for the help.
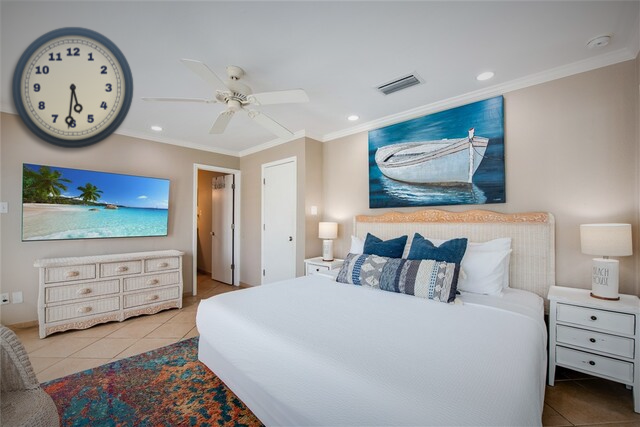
**5:31**
